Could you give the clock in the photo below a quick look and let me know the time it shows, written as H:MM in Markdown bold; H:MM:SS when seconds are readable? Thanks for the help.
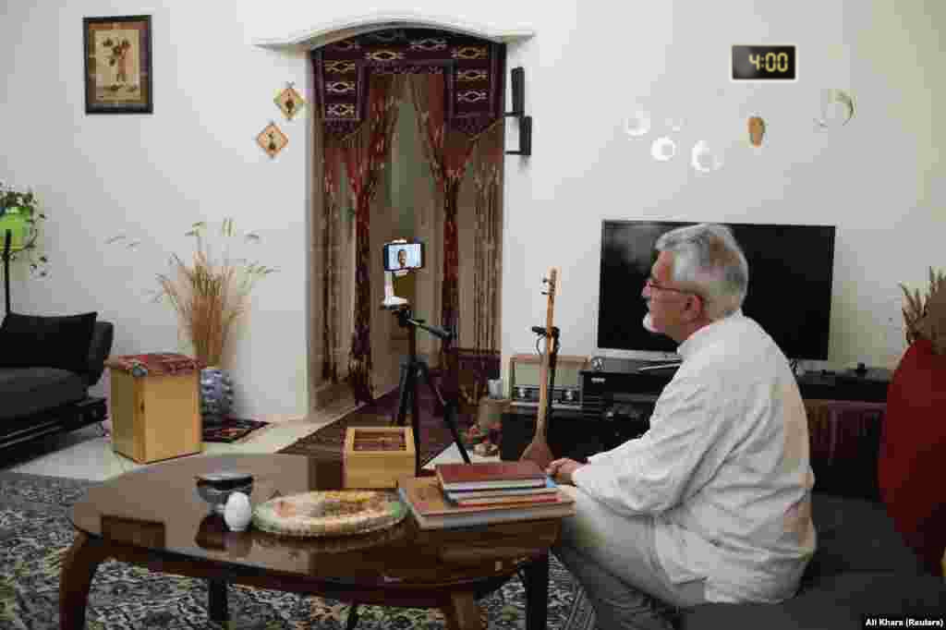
**4:00**
